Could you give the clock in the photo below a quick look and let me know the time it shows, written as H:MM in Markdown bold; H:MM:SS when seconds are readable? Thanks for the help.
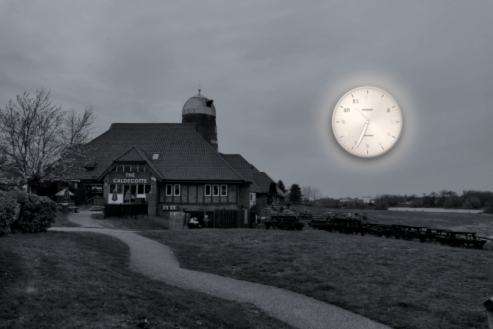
**10:34**
